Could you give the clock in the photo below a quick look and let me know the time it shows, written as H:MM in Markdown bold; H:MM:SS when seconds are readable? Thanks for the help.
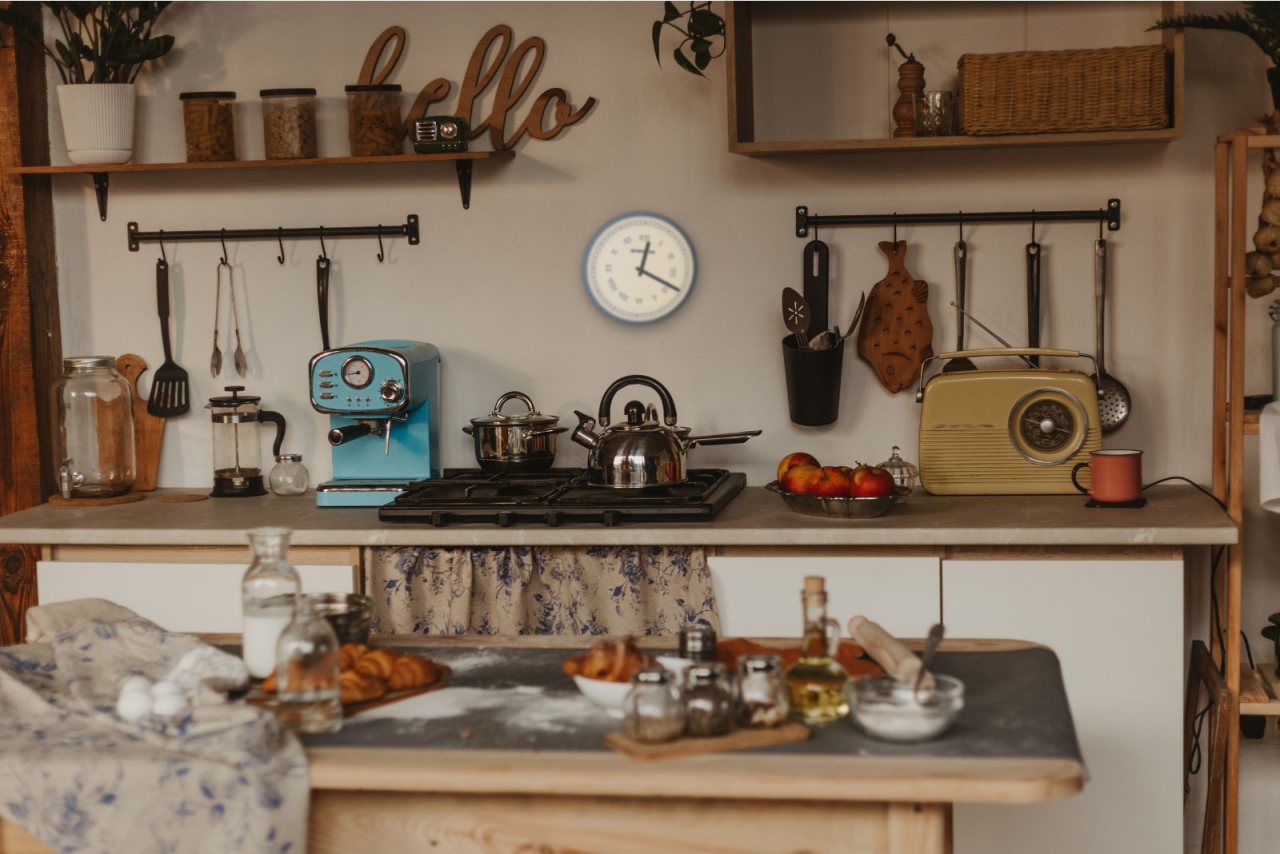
**12:19**
